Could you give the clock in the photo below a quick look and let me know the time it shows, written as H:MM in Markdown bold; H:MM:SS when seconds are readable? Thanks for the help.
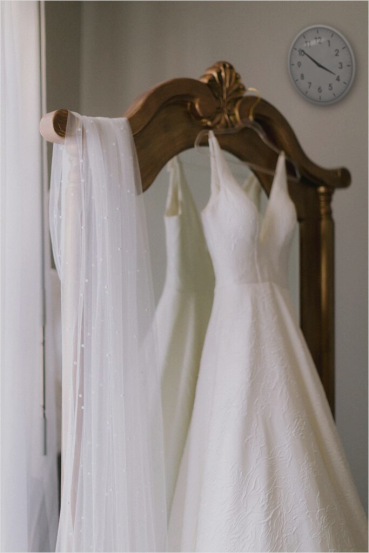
**3:51**
